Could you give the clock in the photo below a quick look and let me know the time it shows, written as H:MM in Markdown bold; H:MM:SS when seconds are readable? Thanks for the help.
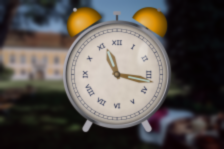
**11:17**
